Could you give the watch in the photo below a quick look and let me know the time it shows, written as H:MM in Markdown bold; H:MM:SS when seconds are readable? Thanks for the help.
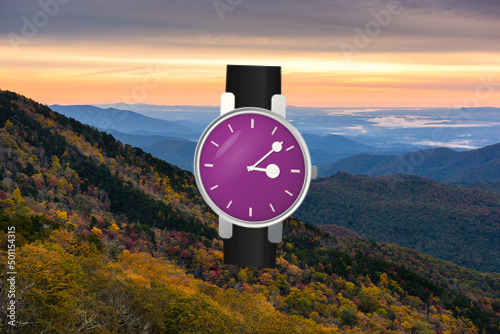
**3:08**
